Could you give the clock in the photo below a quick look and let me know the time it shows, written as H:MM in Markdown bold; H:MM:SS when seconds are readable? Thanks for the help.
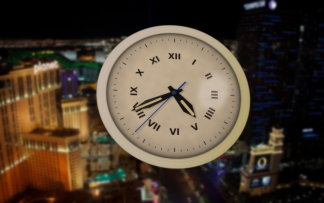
**4:40:37**
